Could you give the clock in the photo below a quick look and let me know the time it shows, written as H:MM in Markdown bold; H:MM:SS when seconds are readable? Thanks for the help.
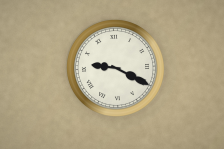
**9:20**
